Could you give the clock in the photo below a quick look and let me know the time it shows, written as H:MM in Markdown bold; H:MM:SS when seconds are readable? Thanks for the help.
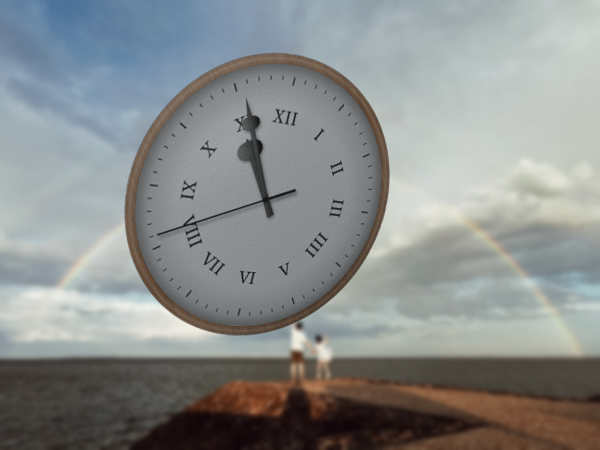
**10:55:41**
